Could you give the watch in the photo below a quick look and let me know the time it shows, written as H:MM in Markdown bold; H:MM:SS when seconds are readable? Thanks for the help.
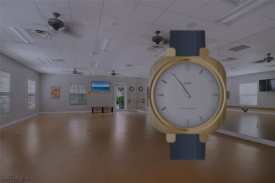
**10:54**
